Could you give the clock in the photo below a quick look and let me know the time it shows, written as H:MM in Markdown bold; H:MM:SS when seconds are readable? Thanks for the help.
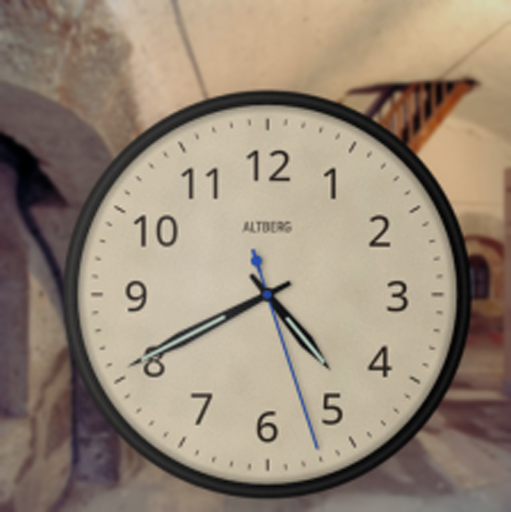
**4:40:27**
